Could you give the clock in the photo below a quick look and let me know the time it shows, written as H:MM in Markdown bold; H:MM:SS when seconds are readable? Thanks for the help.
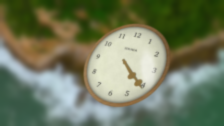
**4:21**
